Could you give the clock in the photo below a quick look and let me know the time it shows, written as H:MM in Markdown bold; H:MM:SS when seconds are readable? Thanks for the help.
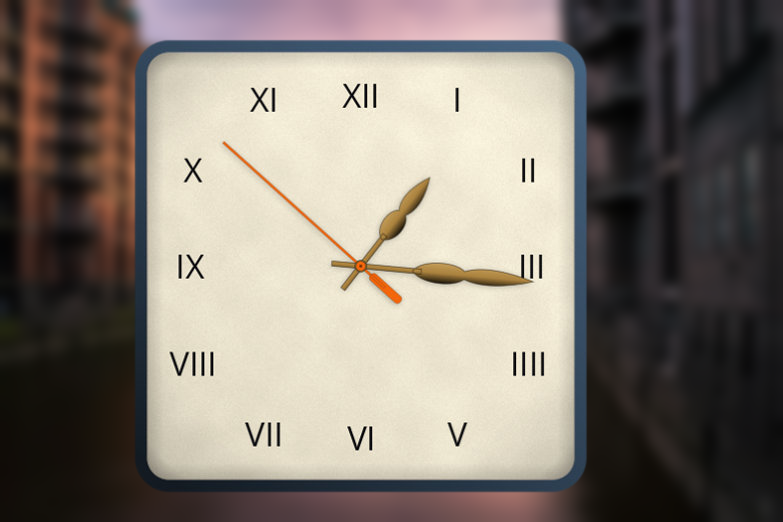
**1:15:52**
